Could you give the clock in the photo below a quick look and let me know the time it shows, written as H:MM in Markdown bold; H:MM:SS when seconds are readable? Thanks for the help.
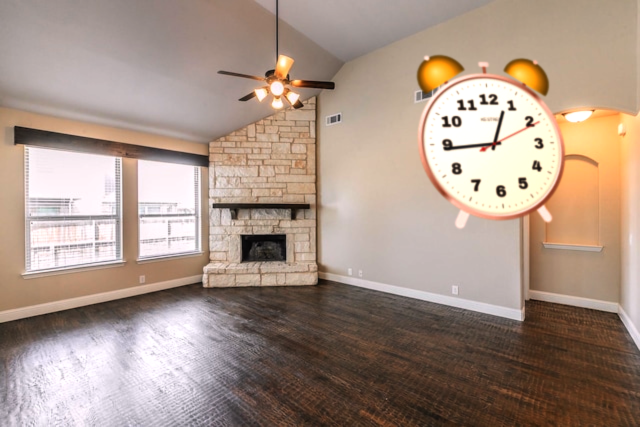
**12:44:11**
